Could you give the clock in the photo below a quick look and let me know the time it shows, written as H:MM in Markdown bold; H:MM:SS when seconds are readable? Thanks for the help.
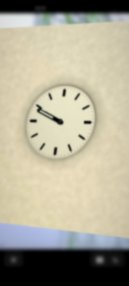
**9:49**
